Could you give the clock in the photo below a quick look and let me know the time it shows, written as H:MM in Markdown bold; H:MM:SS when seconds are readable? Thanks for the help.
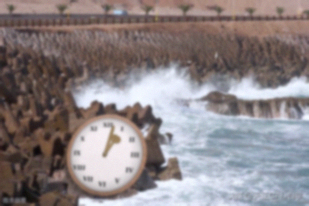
**1:02**
